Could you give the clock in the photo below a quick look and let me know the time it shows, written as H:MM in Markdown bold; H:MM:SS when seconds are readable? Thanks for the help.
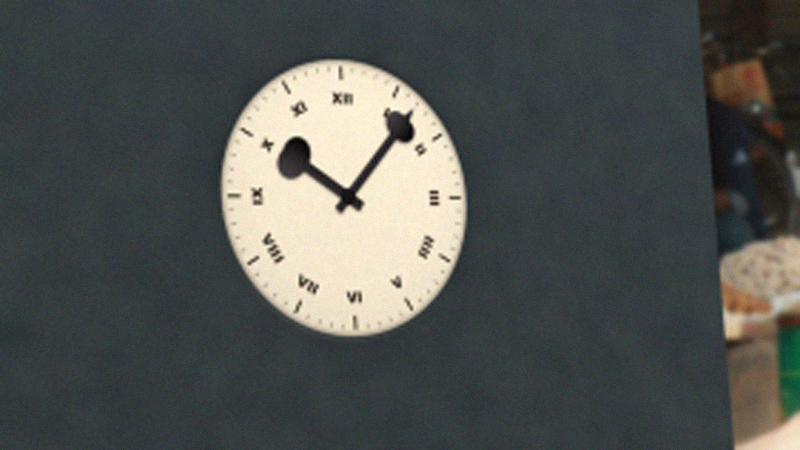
**10:07**
